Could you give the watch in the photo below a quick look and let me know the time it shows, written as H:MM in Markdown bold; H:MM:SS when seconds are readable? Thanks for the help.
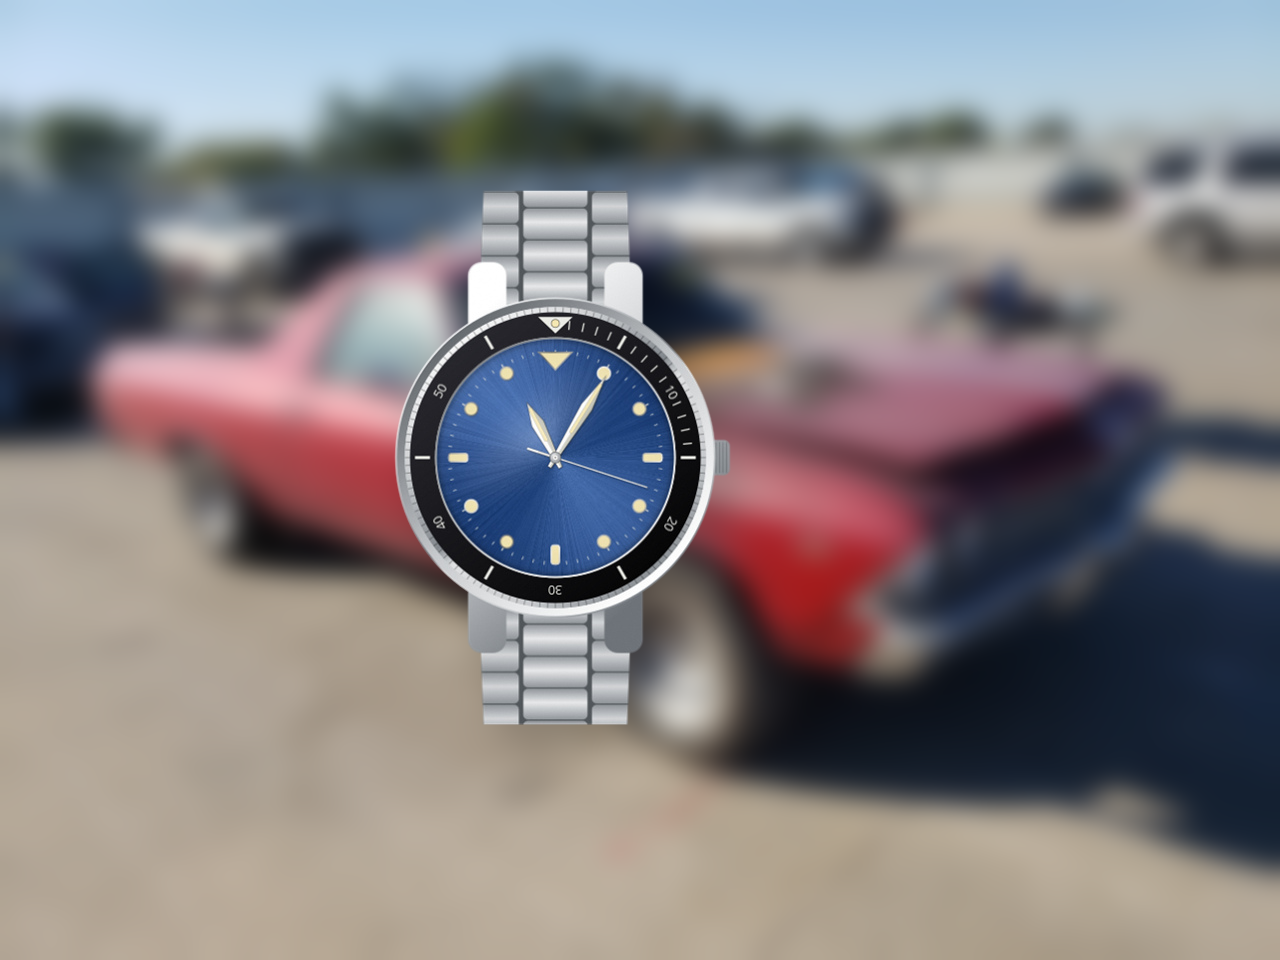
**11:05:18**
